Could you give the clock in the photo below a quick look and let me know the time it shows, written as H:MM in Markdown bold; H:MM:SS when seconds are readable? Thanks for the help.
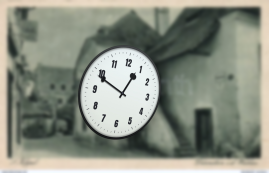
**12:49**
